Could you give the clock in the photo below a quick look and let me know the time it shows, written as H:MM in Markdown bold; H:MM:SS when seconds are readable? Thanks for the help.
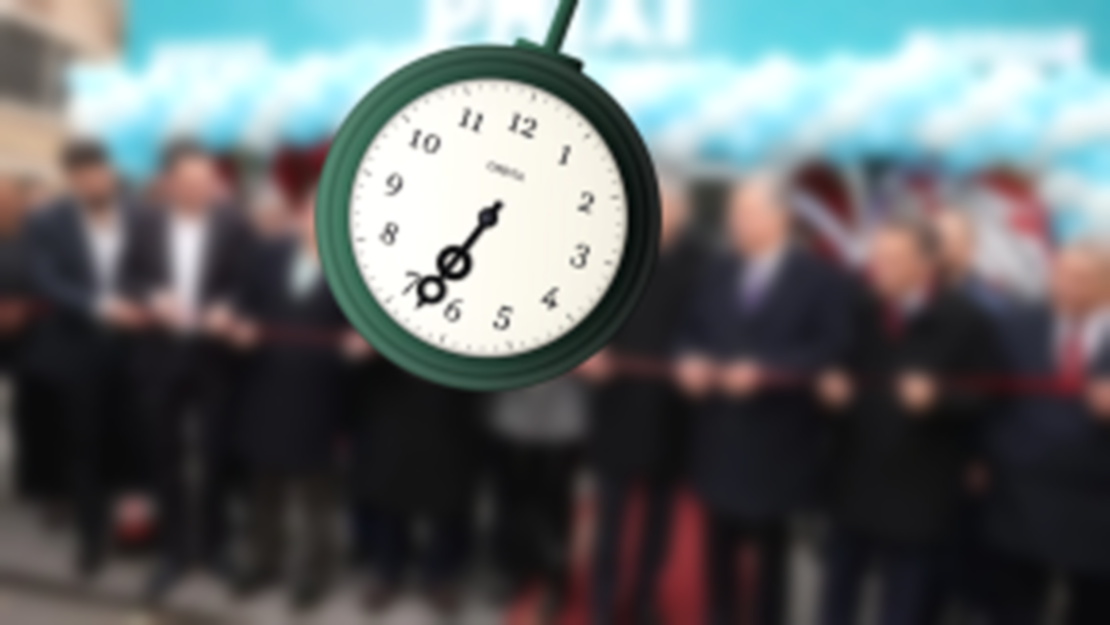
**6:33**
